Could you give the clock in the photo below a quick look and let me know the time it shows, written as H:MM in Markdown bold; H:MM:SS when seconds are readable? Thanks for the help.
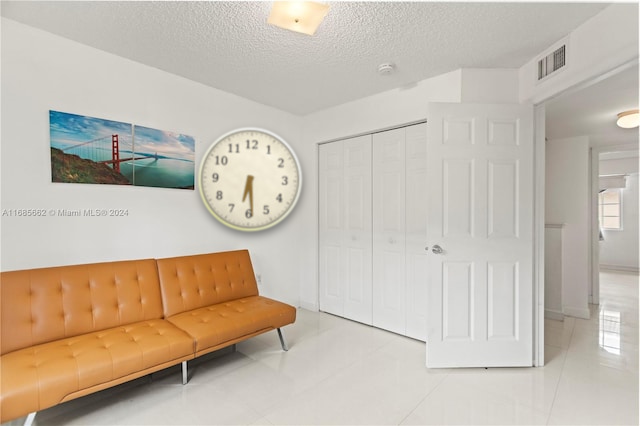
**6:29**
